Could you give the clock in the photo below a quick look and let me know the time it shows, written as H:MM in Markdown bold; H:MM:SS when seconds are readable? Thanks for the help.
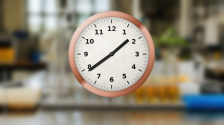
**1:39**
